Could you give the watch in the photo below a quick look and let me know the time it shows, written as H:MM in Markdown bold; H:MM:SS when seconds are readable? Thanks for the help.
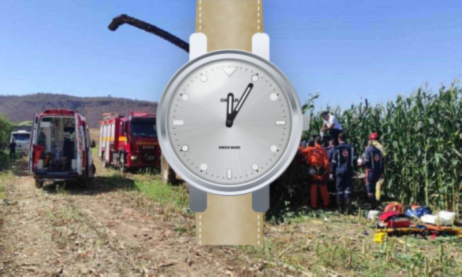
**12:05**
